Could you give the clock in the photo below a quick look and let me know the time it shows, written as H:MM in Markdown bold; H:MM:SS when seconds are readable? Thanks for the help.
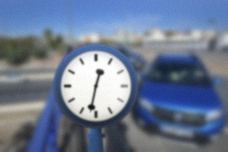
**12:32**
